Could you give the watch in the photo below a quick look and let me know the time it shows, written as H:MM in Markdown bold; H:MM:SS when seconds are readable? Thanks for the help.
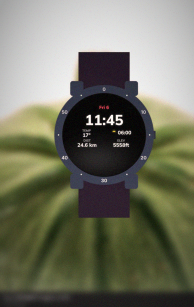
**11:45**
